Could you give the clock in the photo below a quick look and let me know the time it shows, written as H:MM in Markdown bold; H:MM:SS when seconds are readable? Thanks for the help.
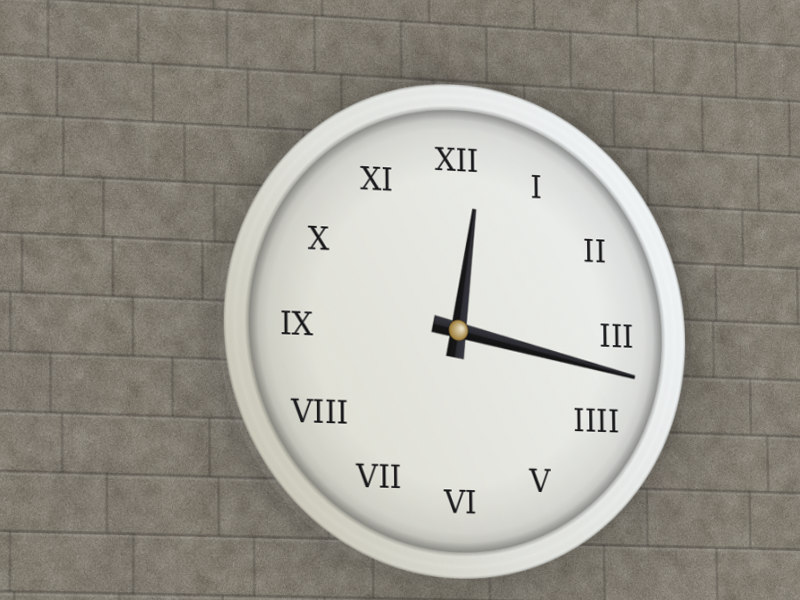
**12:17**
